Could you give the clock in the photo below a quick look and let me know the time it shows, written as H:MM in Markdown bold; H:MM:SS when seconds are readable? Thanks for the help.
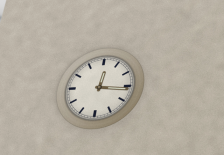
**12:16**
